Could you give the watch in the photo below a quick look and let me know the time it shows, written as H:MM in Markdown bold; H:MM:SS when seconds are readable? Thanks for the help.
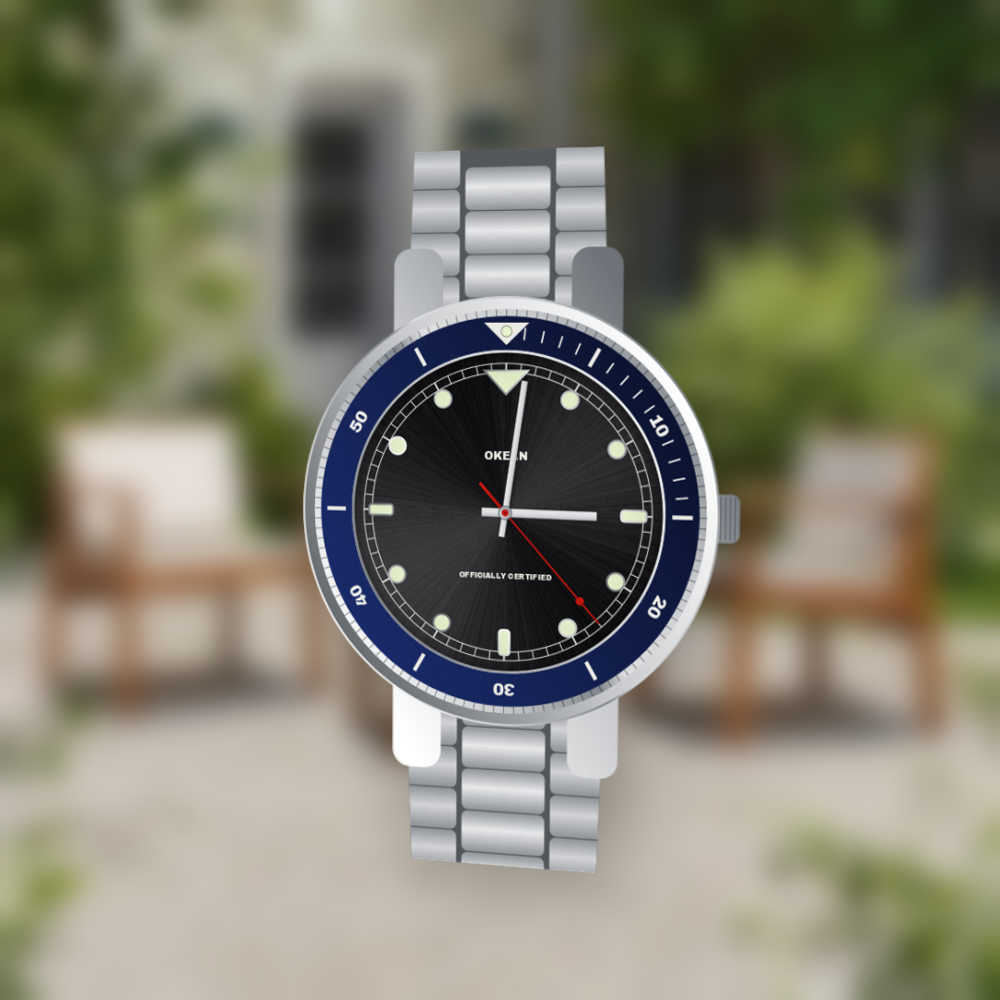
**3:01:23**
